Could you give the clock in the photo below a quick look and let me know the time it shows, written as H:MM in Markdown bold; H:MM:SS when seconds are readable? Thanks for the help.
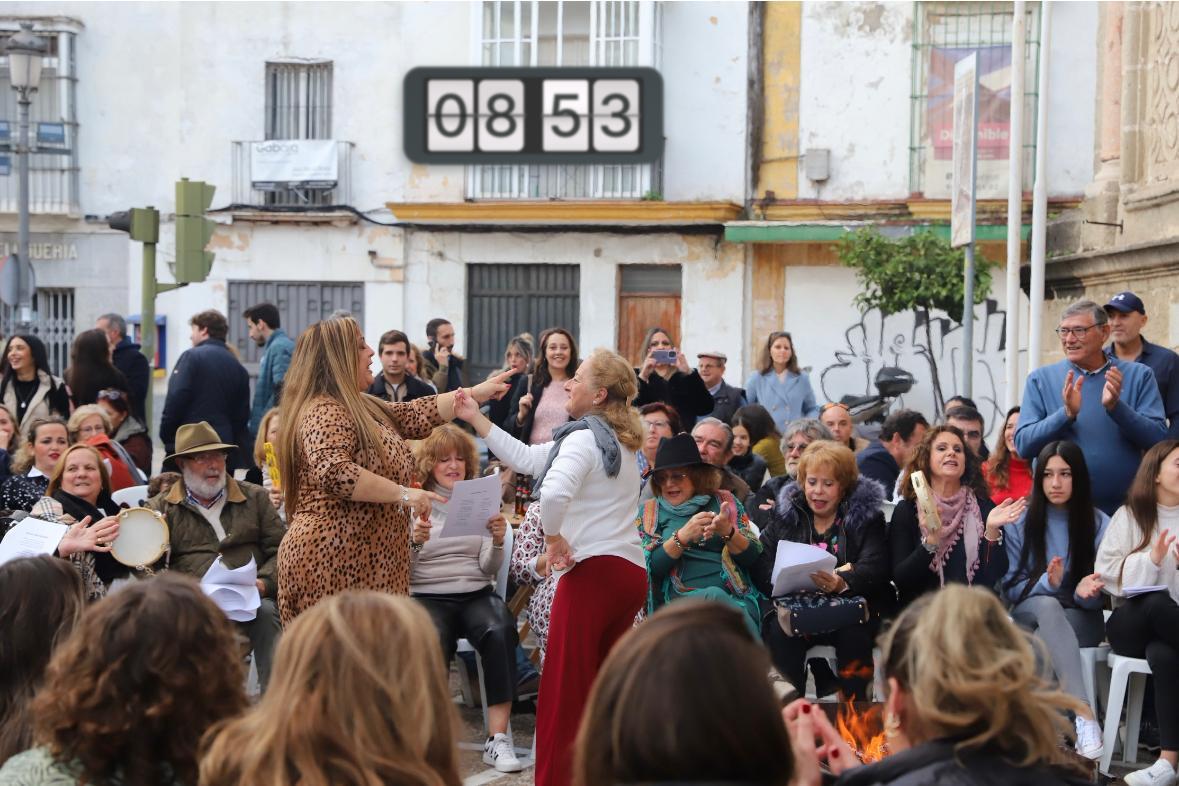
**8:53**
